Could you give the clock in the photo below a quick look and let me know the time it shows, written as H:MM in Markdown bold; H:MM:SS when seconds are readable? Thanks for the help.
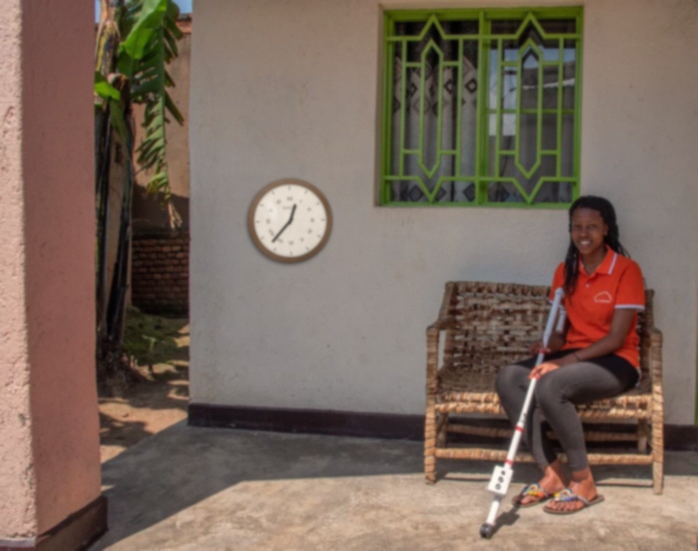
**12:37**
